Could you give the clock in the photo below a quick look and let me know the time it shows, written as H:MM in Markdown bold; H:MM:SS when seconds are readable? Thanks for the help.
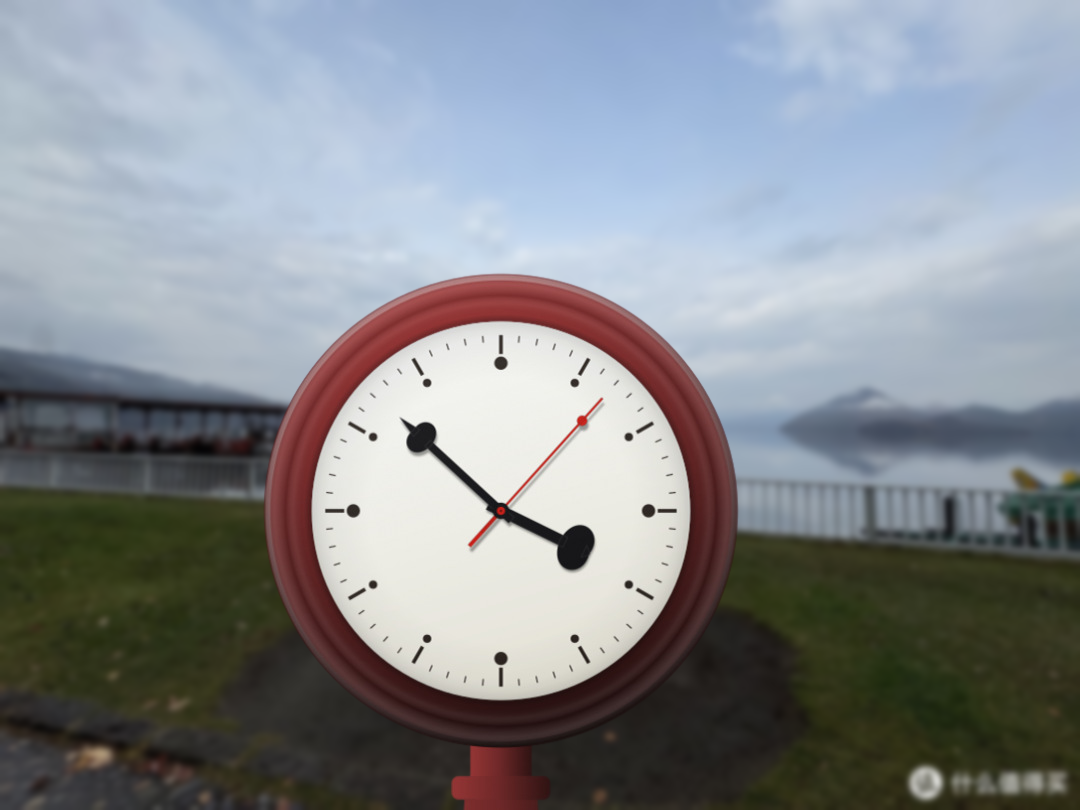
**3:52:07**
